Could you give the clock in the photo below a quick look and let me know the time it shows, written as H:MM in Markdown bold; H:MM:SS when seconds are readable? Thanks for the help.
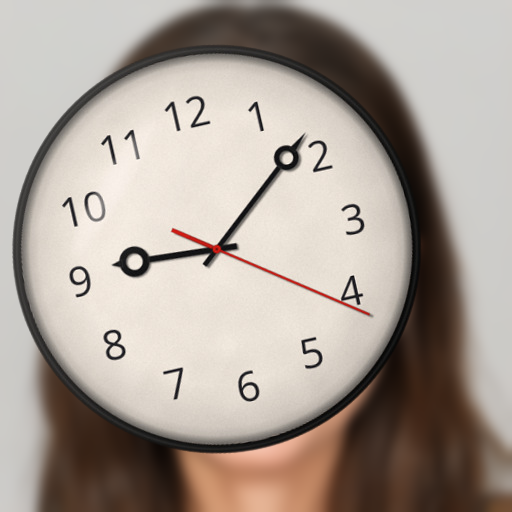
**9:08:21**
